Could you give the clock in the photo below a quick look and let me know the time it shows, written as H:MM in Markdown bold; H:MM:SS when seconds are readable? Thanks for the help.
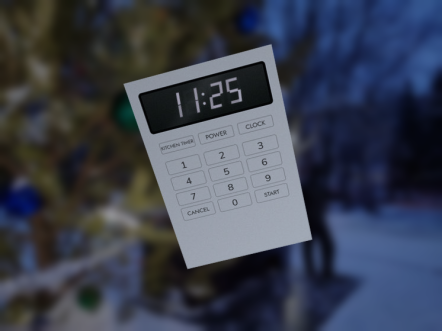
**11:25**
